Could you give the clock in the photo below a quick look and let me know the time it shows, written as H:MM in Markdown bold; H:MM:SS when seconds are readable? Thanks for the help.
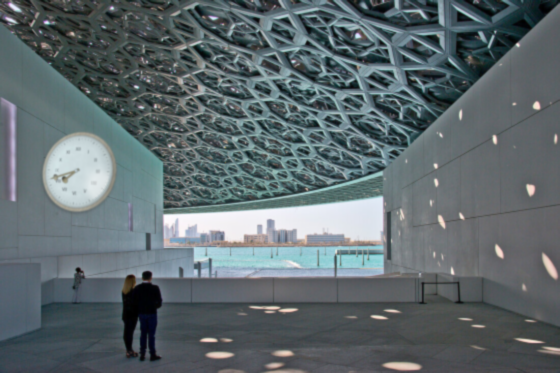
**7:42**
